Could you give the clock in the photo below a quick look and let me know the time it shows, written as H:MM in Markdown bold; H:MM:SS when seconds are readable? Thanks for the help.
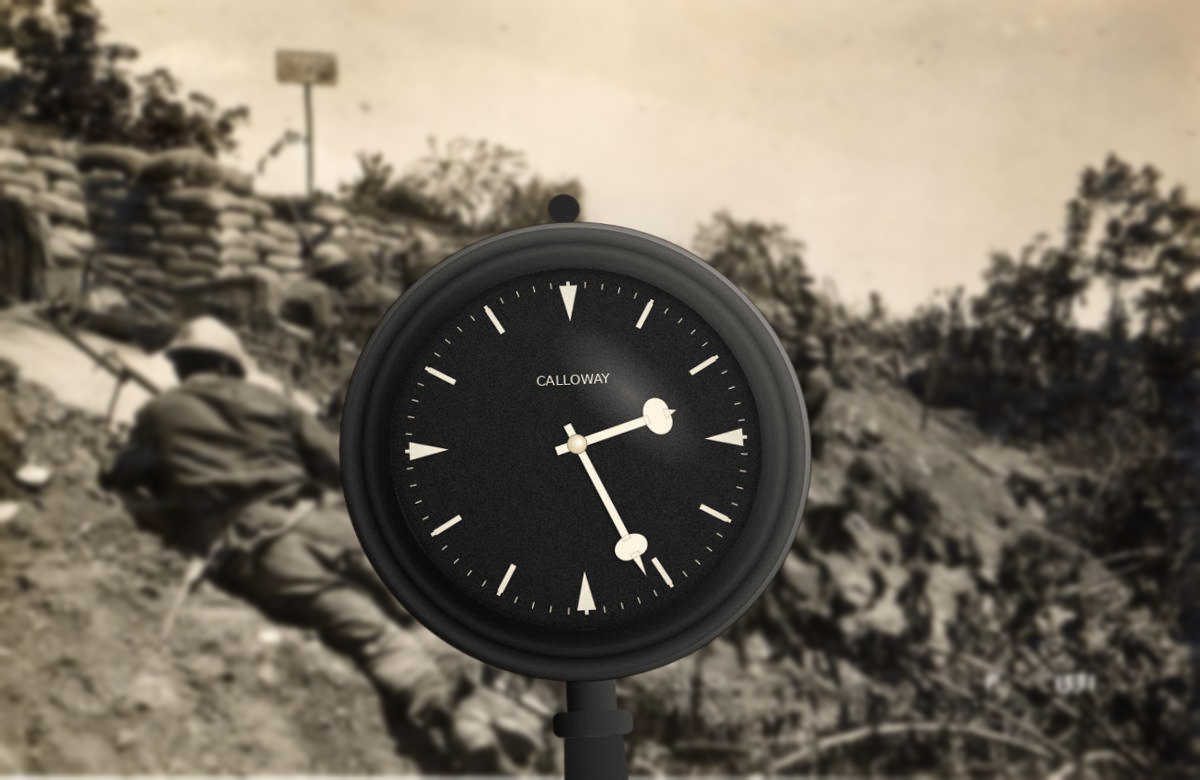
**2:26**
